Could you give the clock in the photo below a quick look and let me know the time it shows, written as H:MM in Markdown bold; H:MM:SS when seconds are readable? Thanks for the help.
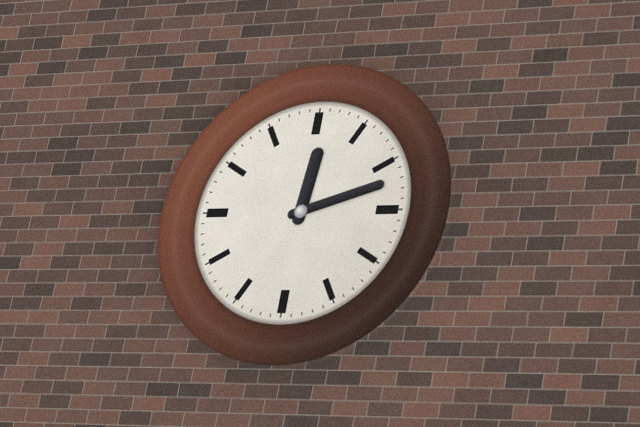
**12:12**
